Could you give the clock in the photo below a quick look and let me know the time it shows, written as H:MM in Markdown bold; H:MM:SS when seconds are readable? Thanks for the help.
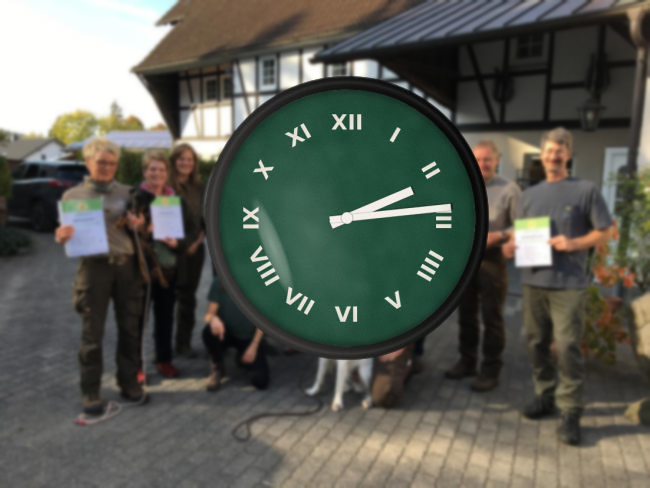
**2:14**
